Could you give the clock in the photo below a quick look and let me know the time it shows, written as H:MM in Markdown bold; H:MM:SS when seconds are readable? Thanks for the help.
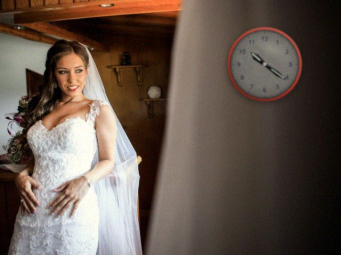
**10:21**
